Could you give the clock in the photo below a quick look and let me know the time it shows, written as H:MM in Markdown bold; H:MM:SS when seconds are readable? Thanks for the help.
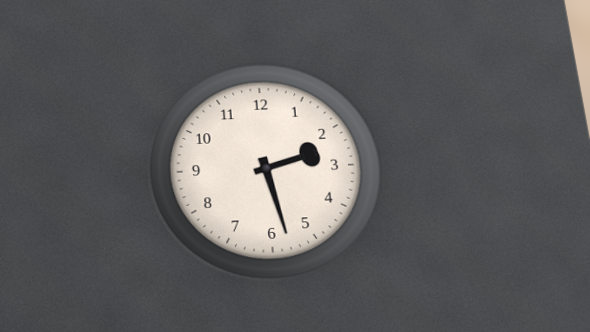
**2:28**
